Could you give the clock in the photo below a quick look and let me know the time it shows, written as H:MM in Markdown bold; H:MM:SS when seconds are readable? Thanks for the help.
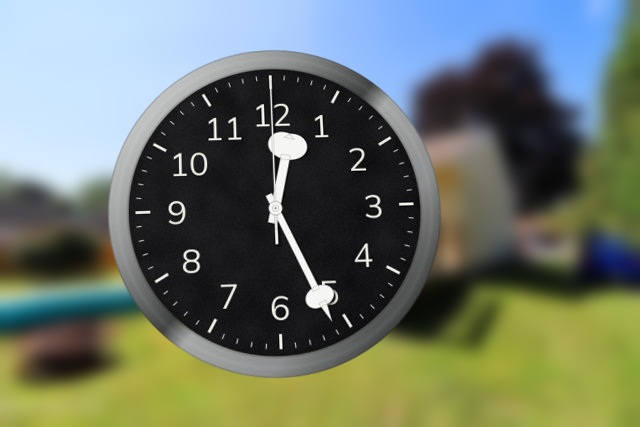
**12:26:00**
